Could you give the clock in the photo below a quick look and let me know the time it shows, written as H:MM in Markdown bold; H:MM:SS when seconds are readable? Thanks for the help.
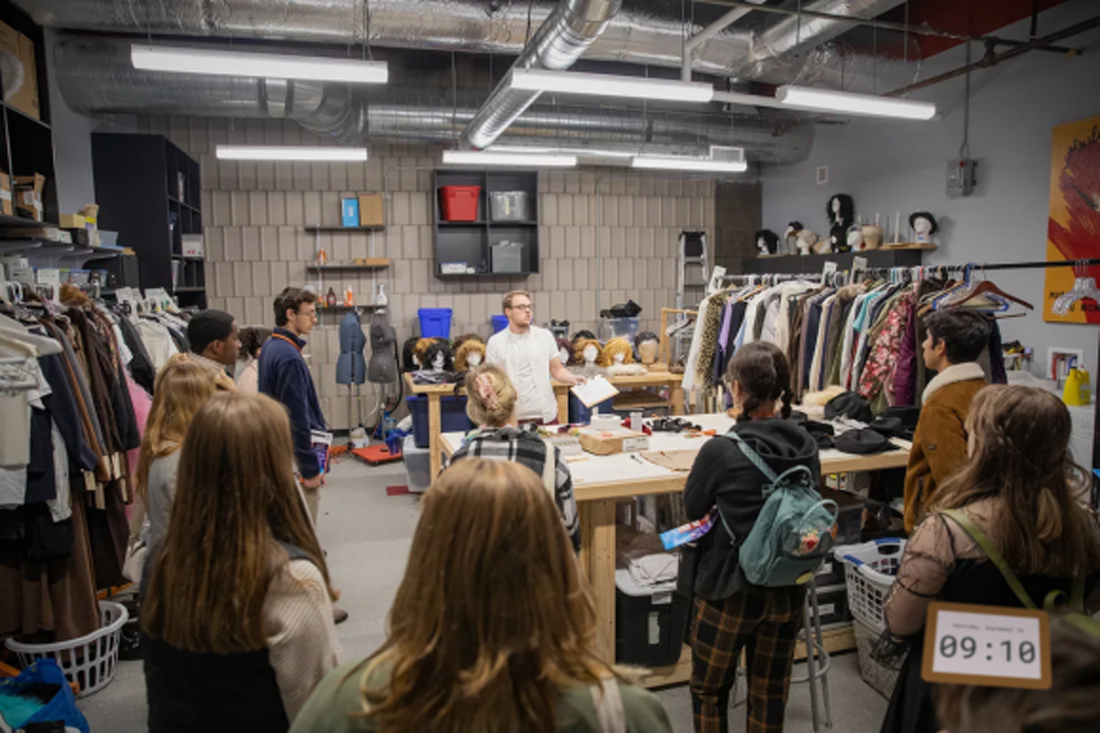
**9:10**
